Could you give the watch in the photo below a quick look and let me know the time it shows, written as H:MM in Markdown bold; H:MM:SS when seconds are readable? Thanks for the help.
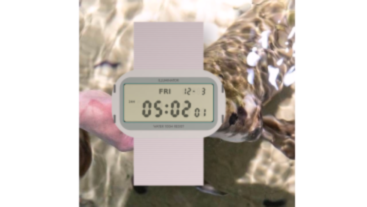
**5:02**
